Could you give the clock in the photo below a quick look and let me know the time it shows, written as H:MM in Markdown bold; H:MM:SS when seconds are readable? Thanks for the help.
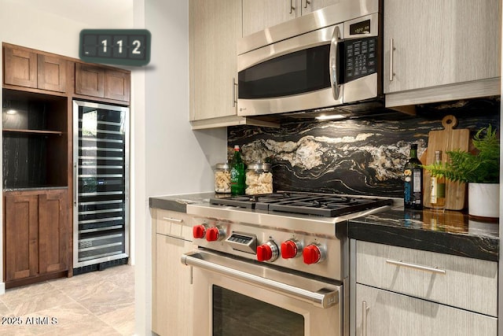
**1:12**
